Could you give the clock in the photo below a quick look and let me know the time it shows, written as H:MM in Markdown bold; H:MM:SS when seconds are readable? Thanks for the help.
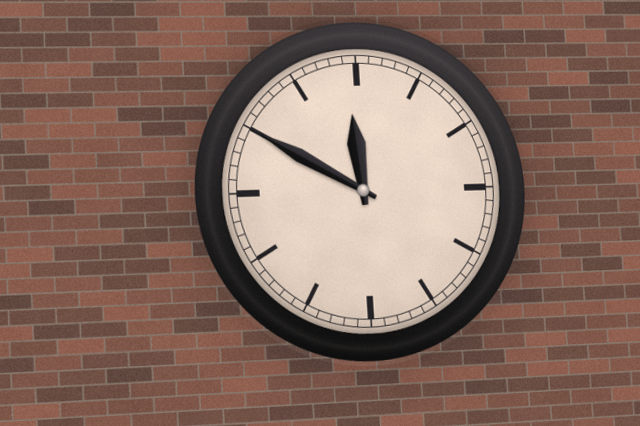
**11:50**
